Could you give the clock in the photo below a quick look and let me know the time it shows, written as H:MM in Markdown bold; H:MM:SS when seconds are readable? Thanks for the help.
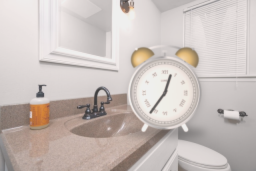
**12:36**
